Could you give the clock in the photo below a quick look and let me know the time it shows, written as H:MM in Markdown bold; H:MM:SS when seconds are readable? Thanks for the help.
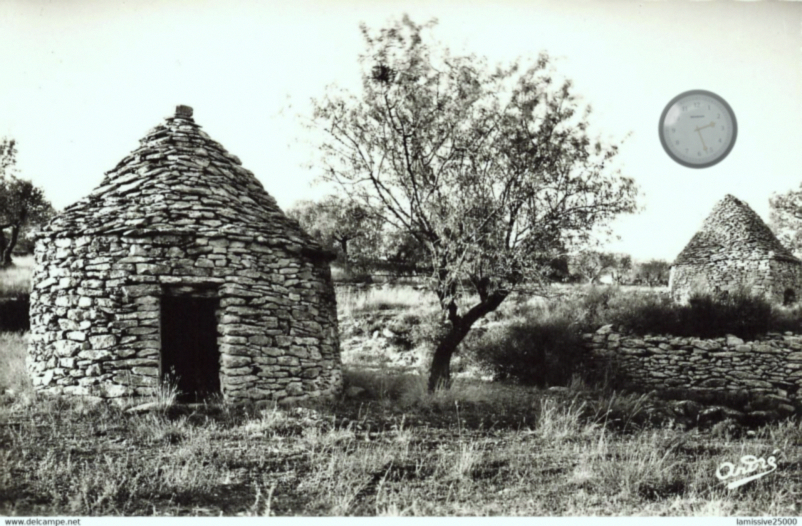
**2:27**
